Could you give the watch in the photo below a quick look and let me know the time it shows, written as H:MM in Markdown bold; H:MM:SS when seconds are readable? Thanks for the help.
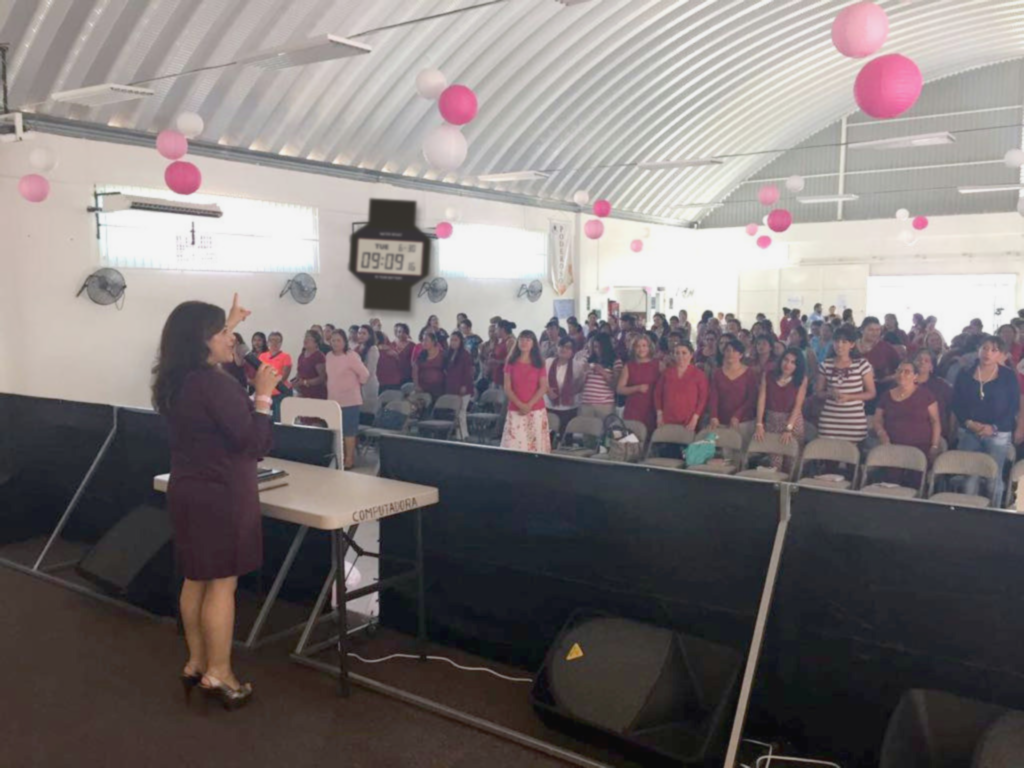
**9:09**
